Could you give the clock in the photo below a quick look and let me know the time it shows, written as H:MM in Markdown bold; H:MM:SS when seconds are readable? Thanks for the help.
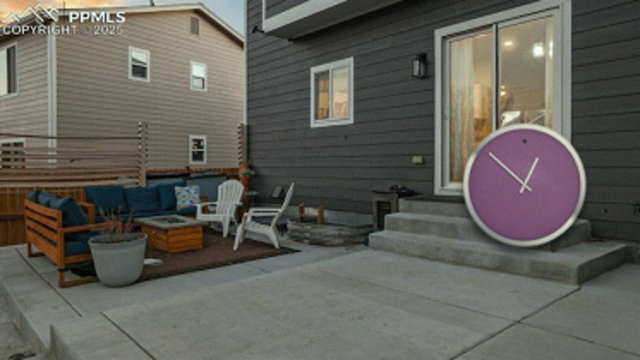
**12:52**
